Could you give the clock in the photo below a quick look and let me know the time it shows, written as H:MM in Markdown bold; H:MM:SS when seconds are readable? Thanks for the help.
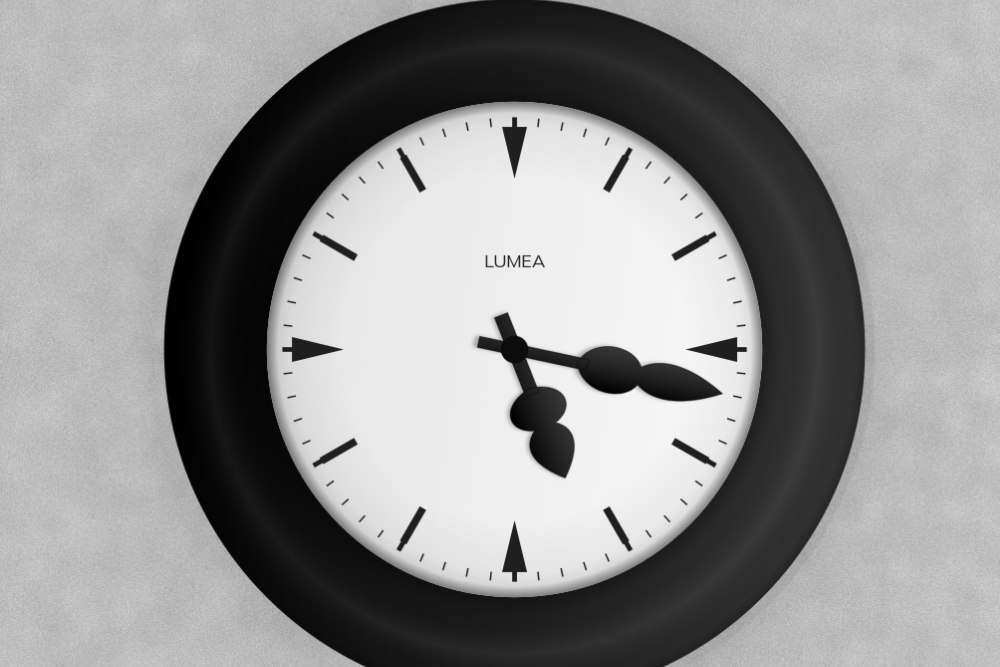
**5:17**
